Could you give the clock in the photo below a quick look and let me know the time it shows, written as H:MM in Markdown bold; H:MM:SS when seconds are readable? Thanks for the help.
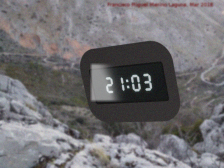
**21:03**
